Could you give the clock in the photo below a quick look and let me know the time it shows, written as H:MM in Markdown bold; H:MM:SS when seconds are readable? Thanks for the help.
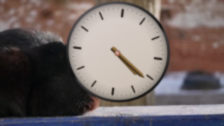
**4:21**
